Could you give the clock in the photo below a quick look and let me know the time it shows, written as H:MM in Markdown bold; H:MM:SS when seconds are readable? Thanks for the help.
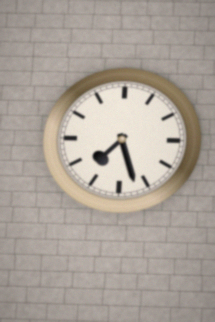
**7:27**
